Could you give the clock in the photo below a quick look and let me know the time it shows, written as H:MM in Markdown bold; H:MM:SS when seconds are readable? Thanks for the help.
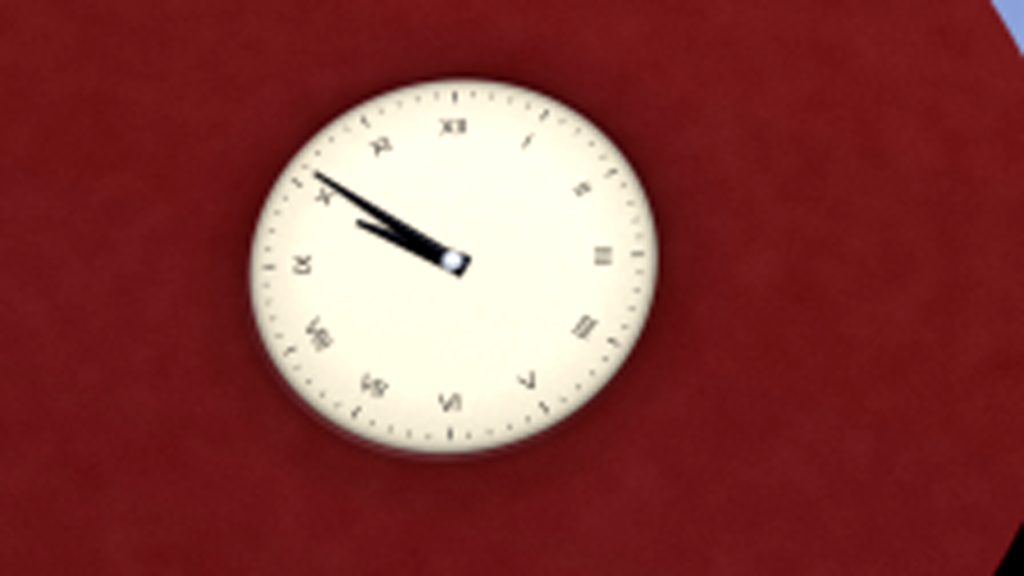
**9:51**
